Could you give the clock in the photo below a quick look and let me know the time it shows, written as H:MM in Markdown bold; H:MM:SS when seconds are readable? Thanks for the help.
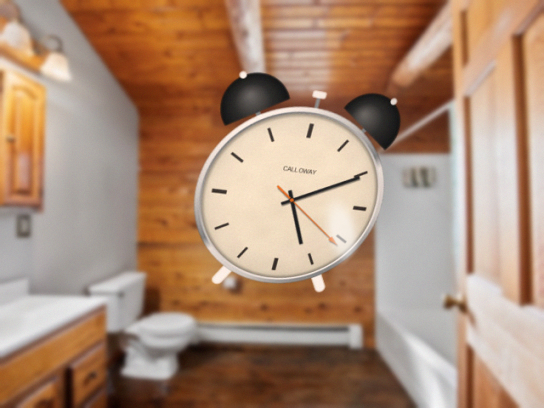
**5:10:21**
